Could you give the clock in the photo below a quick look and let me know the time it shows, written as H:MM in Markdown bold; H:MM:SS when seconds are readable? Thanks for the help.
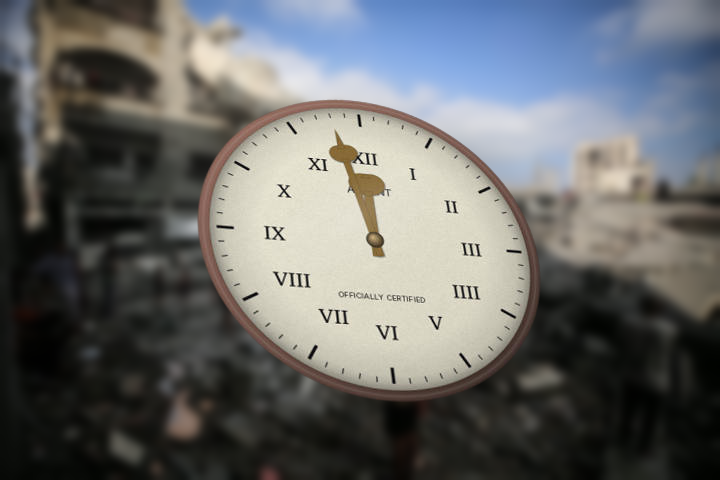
**11:58**
